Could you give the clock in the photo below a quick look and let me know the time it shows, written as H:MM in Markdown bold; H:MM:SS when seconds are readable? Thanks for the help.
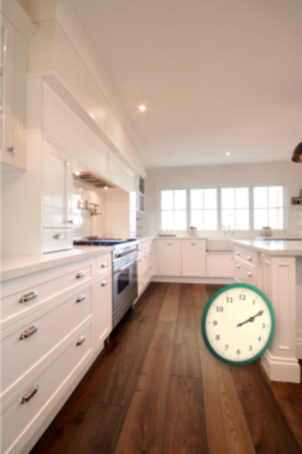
**2:10**
